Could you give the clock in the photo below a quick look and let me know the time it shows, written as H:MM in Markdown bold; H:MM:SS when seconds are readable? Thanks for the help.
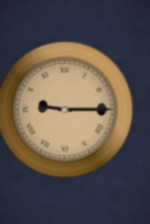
**9:15**
